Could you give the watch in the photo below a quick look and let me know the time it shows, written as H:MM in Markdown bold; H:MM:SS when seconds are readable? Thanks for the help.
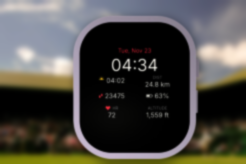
**4:34**
